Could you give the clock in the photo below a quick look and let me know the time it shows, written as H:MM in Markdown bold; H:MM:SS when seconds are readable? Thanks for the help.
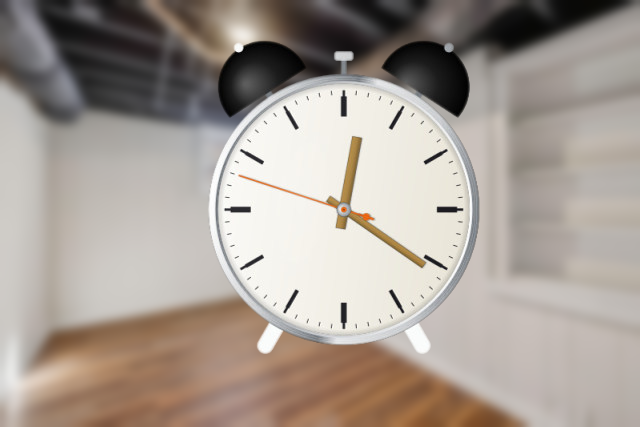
**12:20:48**
